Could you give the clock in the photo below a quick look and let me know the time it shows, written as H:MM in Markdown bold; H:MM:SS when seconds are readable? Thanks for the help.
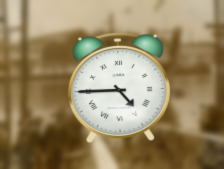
**4:45**
